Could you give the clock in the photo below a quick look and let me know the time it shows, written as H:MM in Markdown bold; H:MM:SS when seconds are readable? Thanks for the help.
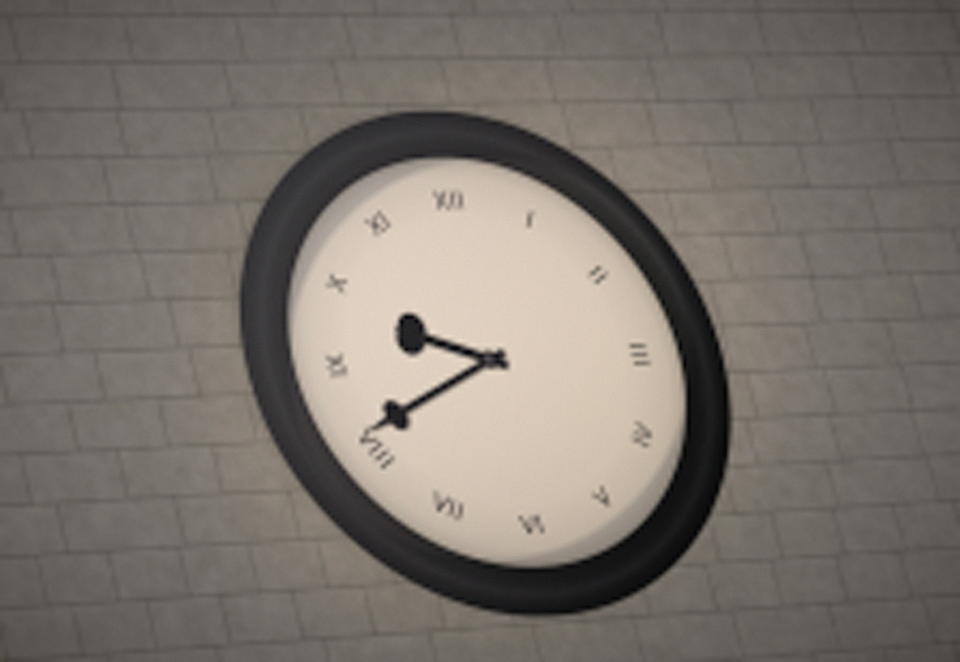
**9:41**
